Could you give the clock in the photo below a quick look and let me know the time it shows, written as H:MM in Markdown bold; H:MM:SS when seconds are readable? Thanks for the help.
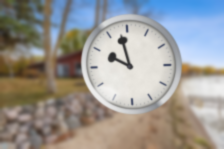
**9:58**
